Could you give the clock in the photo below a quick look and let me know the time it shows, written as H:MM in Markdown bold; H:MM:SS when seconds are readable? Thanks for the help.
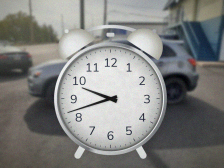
**9:42**
